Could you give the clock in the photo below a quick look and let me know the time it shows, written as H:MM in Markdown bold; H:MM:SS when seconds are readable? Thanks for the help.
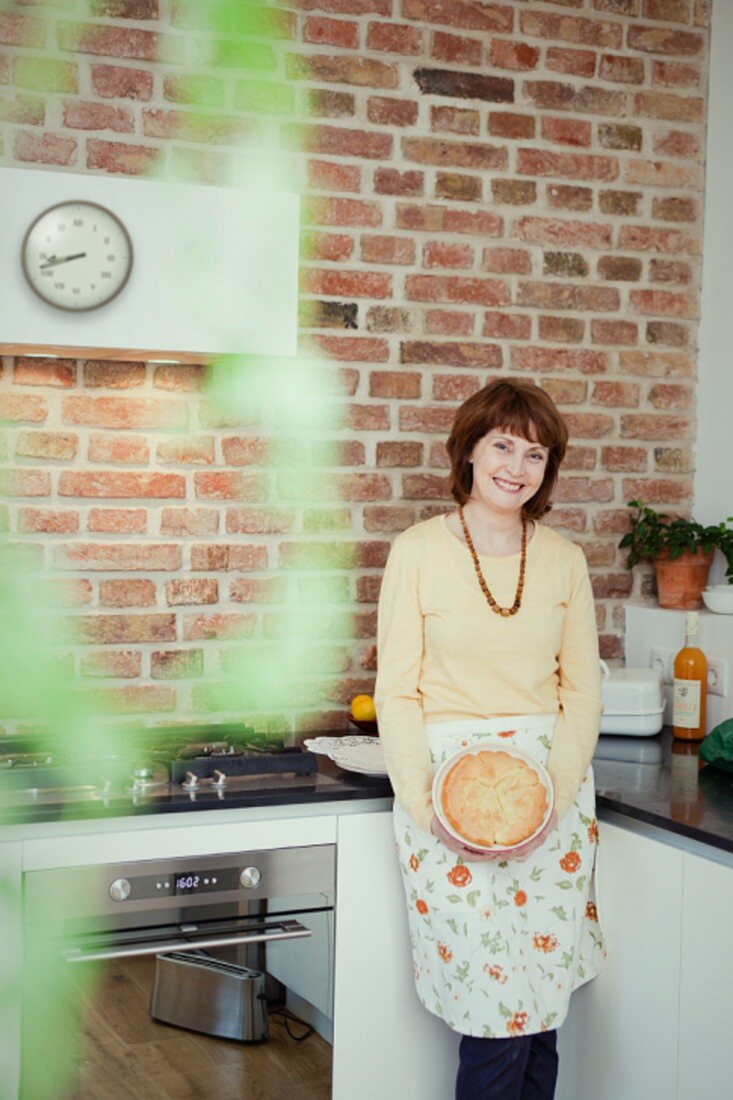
**8:42**
